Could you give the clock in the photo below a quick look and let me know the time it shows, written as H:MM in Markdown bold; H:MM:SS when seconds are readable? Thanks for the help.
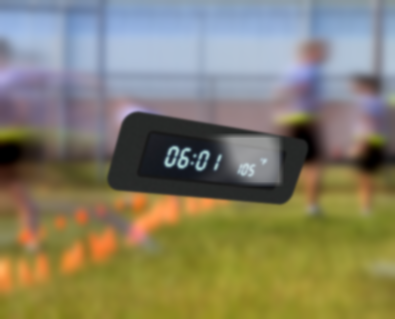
**6:01**
